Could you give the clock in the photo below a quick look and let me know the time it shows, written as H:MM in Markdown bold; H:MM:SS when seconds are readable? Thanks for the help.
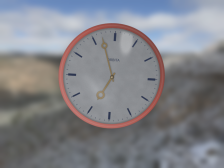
**6:57**
